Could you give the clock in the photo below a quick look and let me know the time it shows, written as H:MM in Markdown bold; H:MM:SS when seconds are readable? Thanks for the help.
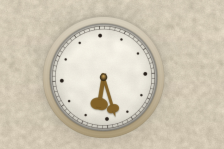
**6:28**
